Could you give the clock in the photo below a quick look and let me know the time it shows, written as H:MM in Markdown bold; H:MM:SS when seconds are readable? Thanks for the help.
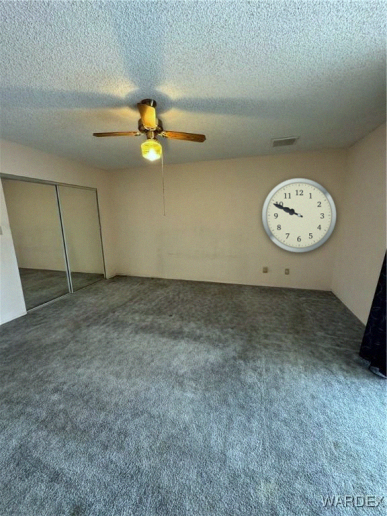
**9:49**
